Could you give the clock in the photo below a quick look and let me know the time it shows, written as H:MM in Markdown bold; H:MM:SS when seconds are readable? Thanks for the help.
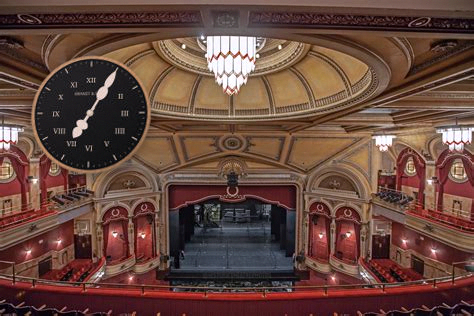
**7:05**
